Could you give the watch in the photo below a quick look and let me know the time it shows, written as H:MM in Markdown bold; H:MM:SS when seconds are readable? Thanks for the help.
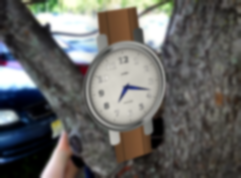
**7:18**
